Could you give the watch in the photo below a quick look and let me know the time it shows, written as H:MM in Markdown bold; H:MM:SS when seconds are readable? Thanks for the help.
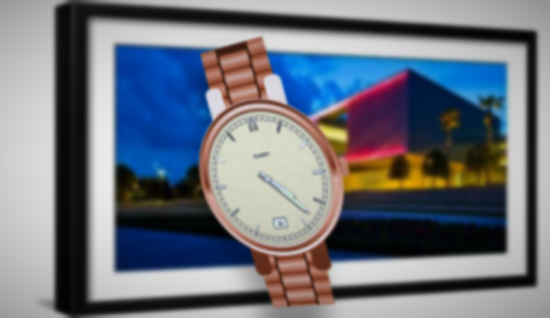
**4:23**
